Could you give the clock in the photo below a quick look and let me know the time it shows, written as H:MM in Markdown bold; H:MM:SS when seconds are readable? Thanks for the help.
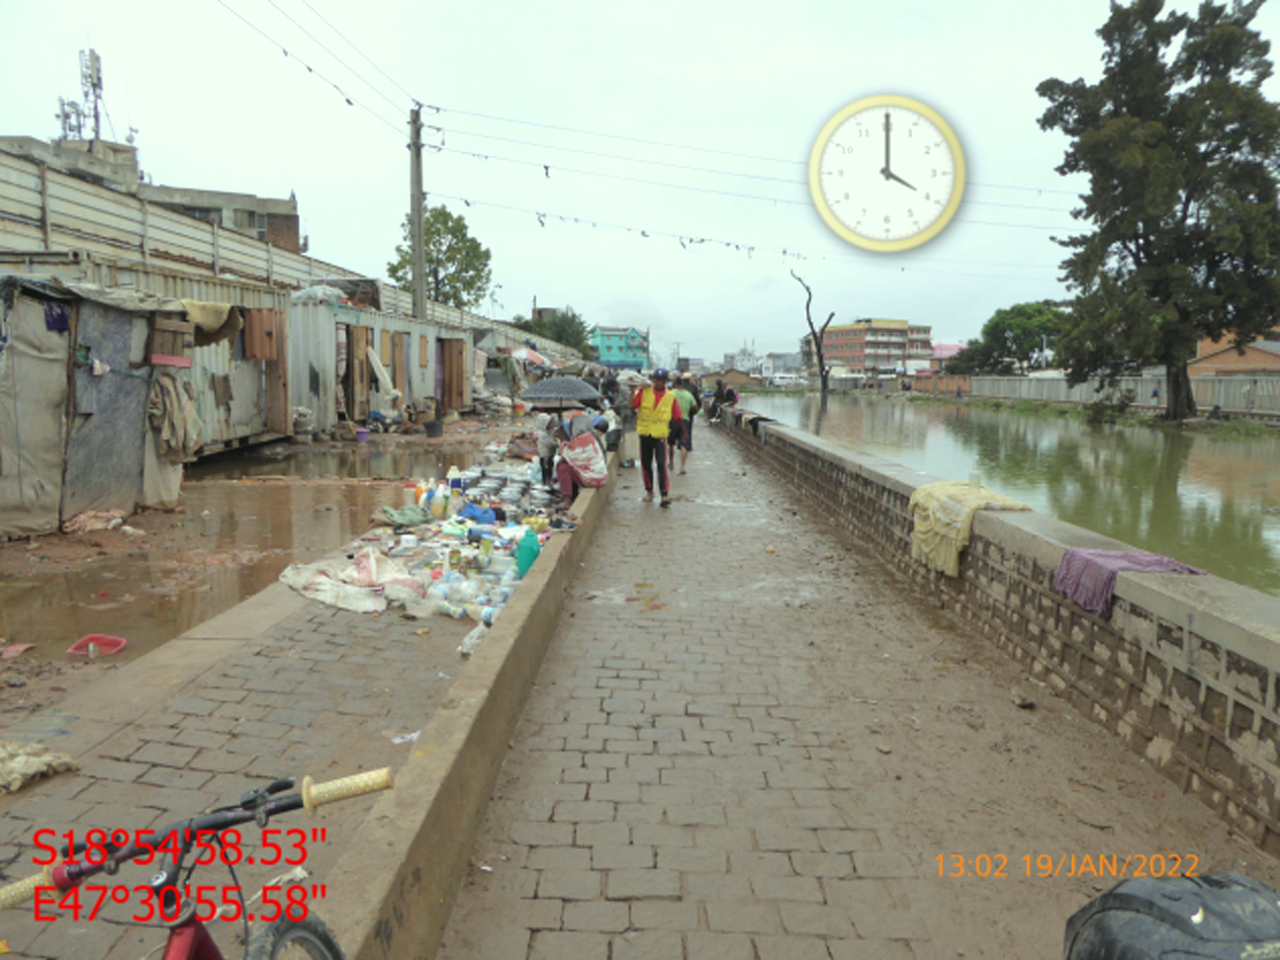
**4:00**
